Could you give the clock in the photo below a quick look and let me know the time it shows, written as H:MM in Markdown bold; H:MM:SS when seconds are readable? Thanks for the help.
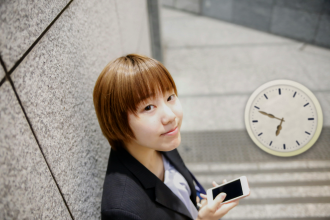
**6:49**
